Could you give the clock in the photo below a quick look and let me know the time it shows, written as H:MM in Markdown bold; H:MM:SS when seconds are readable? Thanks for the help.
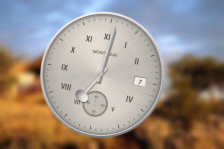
**7:01**
